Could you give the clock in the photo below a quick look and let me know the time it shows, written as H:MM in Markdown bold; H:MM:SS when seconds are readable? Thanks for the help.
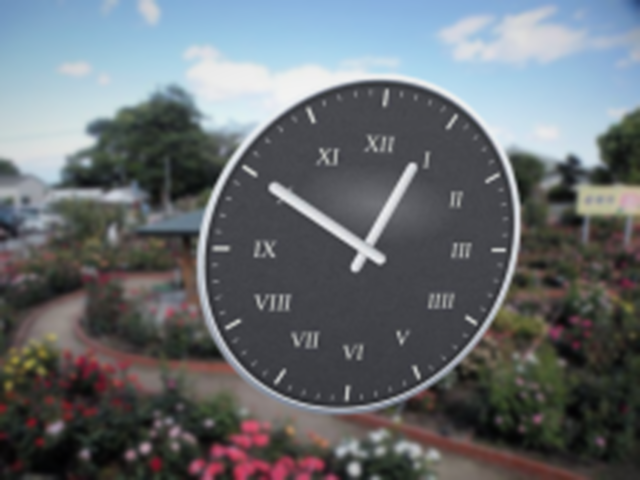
**12:50**
